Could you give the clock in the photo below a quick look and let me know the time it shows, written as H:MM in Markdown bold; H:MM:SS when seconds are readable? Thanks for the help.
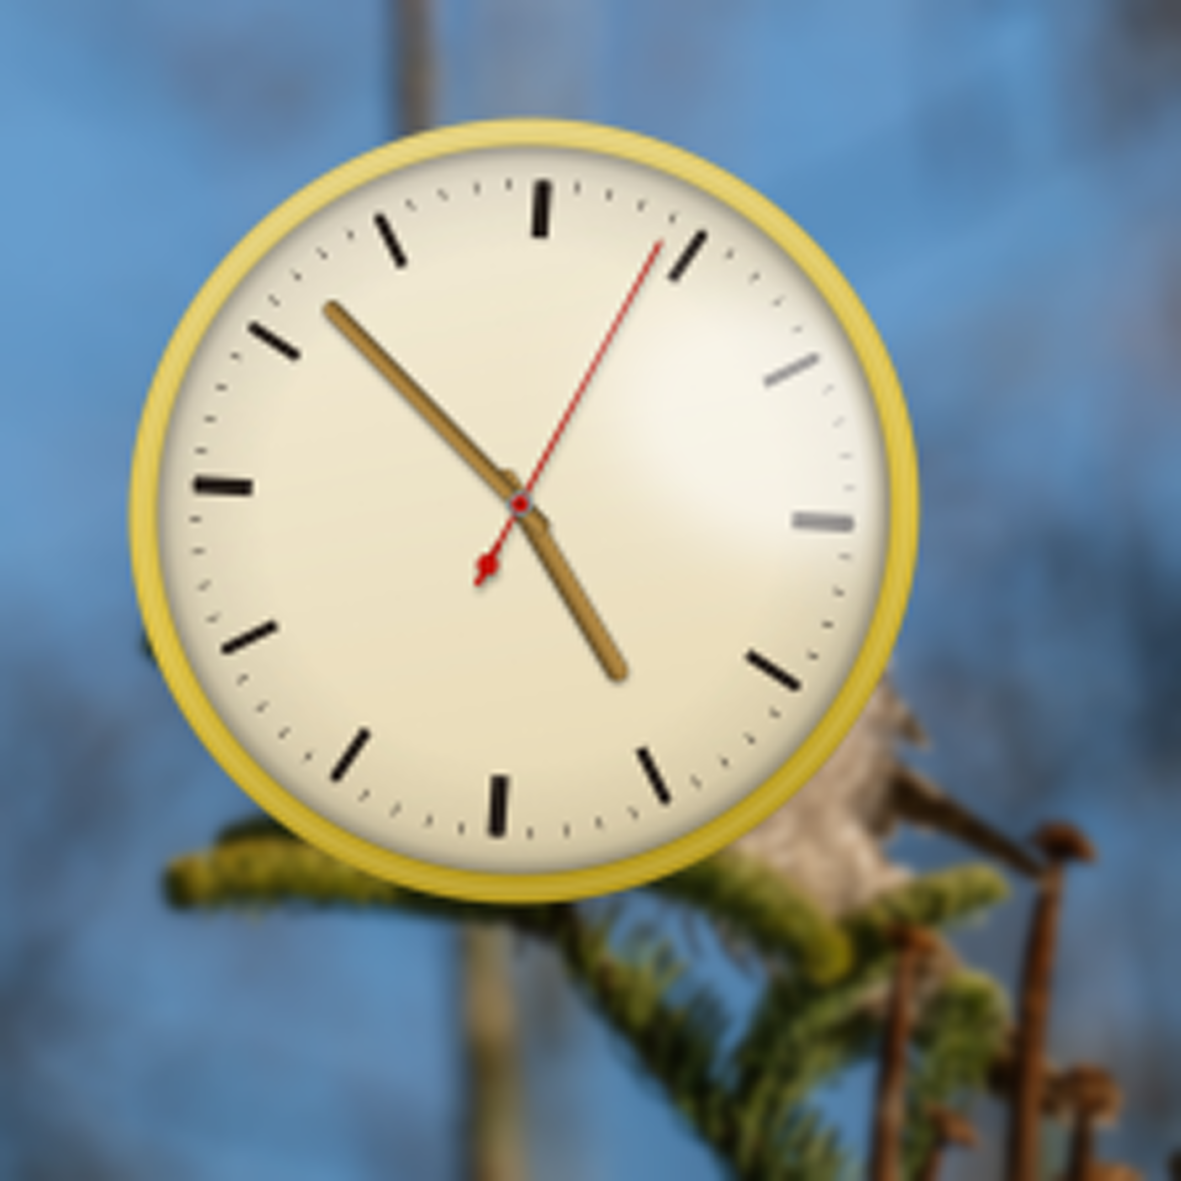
**4:52:04**
